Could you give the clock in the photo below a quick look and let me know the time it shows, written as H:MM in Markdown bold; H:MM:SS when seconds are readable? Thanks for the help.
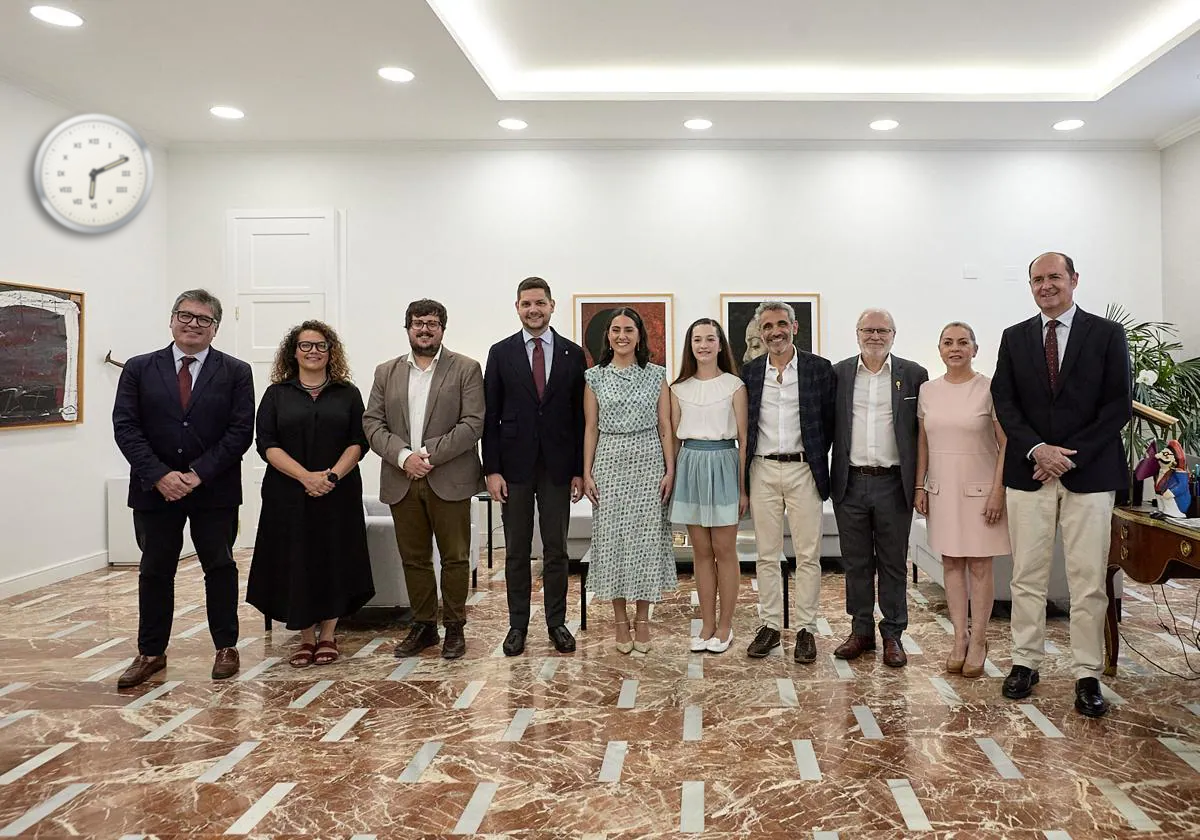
**6:11**
